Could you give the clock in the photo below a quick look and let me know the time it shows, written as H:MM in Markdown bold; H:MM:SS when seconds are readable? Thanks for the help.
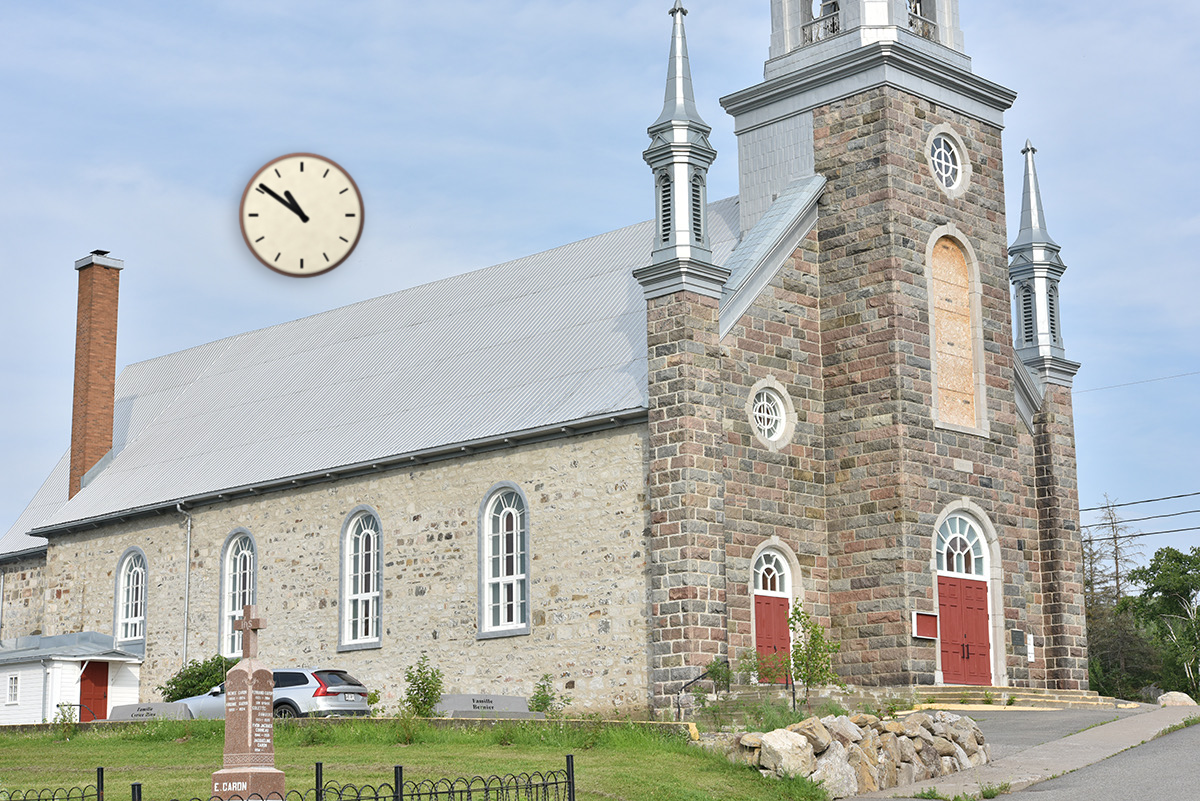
**10:51**
